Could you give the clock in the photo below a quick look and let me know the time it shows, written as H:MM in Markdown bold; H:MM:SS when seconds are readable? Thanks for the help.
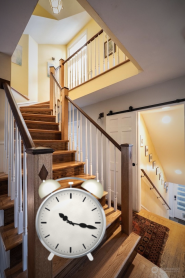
**10:17**
